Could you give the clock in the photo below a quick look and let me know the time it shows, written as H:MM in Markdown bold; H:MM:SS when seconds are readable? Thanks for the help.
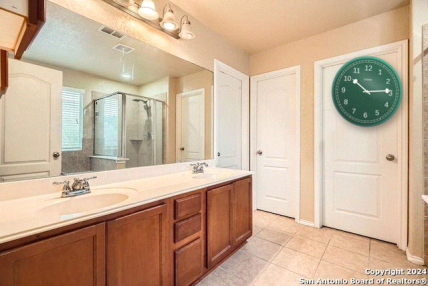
**10:14**
